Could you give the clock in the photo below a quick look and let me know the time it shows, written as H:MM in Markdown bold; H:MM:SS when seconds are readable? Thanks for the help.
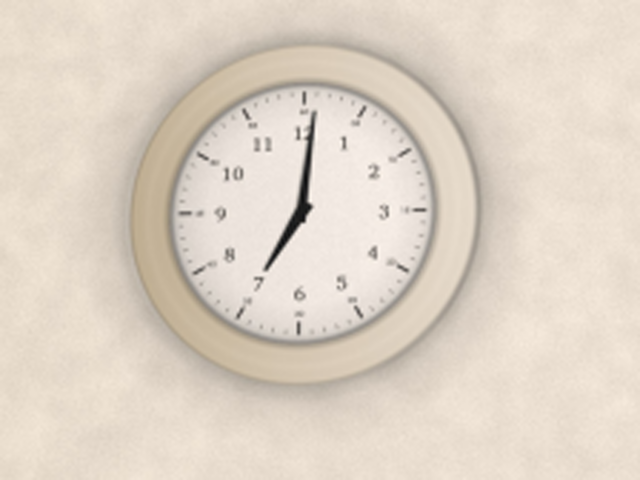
**7:01**
